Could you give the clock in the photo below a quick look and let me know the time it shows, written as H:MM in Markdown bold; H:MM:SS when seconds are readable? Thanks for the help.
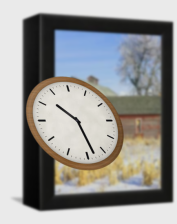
**10:28**
